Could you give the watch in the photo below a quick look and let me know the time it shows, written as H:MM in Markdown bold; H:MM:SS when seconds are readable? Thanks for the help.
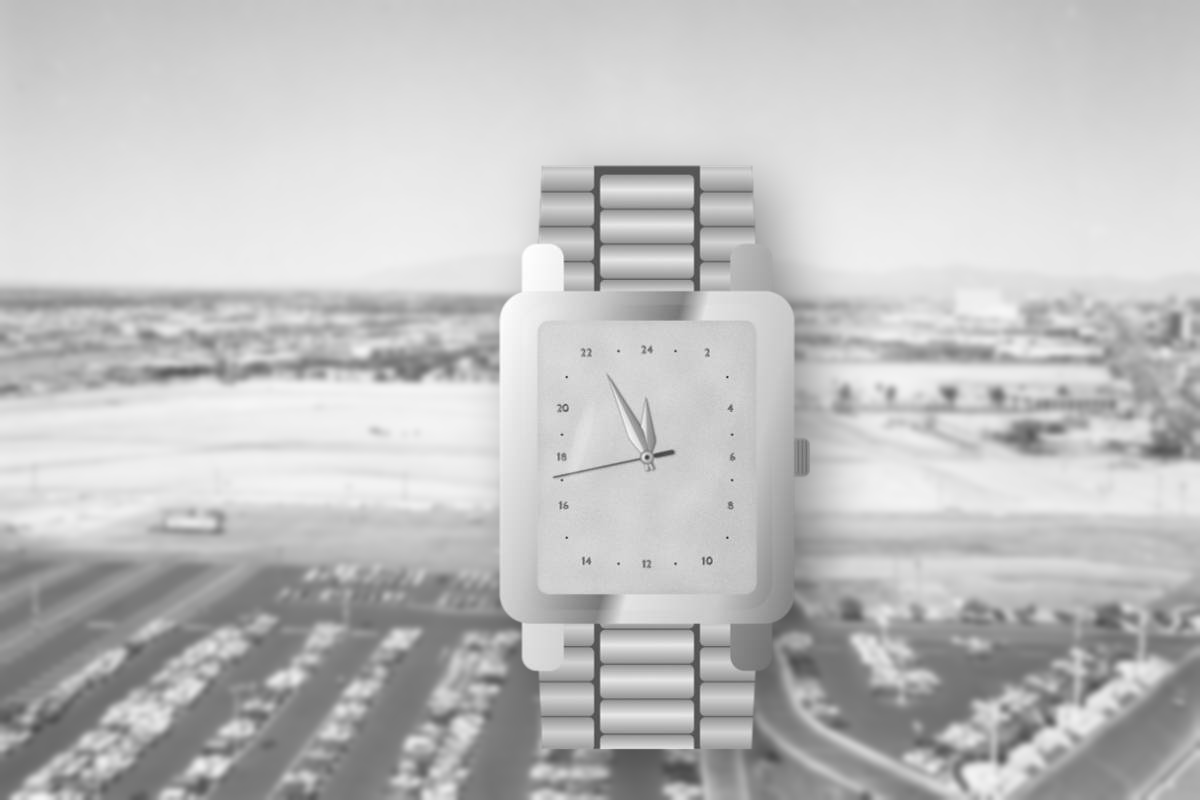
**23:55:43**
